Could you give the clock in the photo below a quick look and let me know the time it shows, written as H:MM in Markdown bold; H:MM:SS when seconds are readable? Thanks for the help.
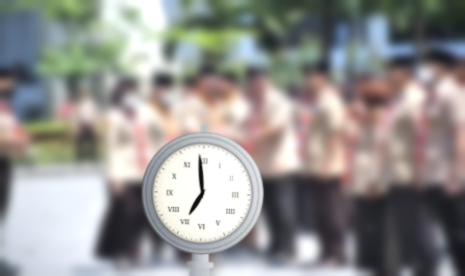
**6:59**
